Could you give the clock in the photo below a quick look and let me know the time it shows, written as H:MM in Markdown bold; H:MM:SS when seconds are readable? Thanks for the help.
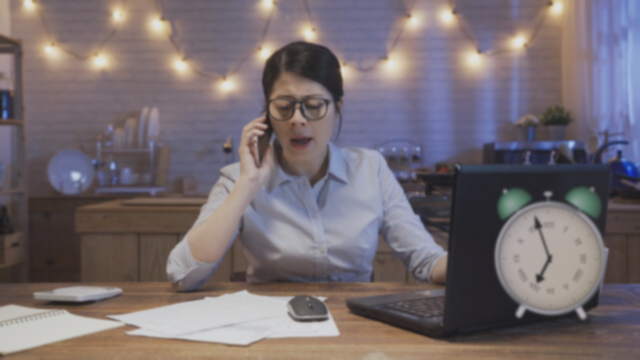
**6:57**
